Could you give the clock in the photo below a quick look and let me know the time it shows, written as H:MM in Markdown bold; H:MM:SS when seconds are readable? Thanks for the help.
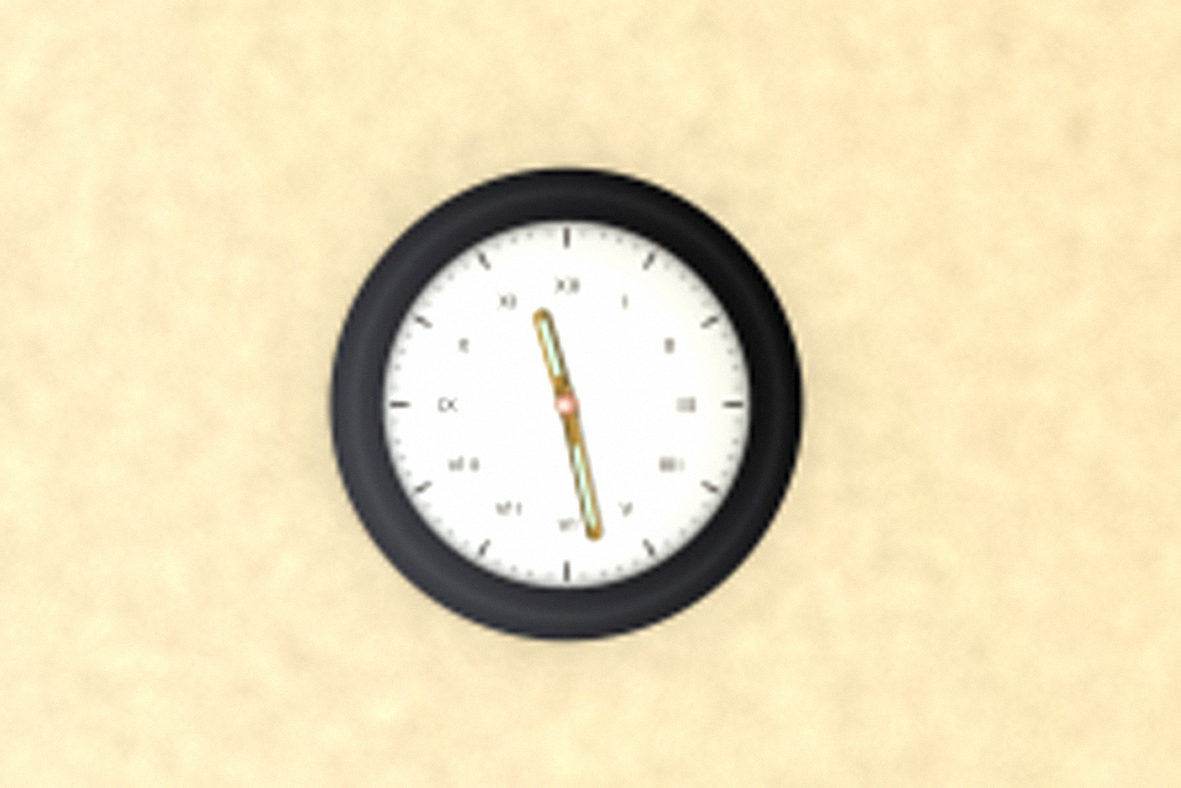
**11:28**
